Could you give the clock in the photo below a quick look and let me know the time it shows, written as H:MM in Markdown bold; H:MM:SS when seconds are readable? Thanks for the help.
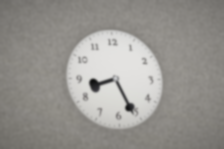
**8:26**
